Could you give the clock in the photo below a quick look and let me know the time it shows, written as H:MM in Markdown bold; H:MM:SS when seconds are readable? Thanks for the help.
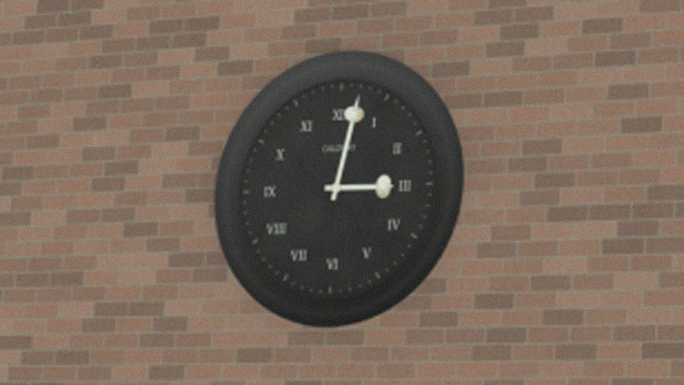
**3:02**
